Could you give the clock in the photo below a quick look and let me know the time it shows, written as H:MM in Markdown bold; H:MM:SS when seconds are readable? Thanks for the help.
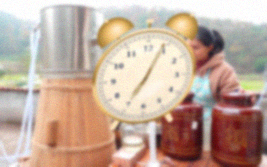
**7:04**
